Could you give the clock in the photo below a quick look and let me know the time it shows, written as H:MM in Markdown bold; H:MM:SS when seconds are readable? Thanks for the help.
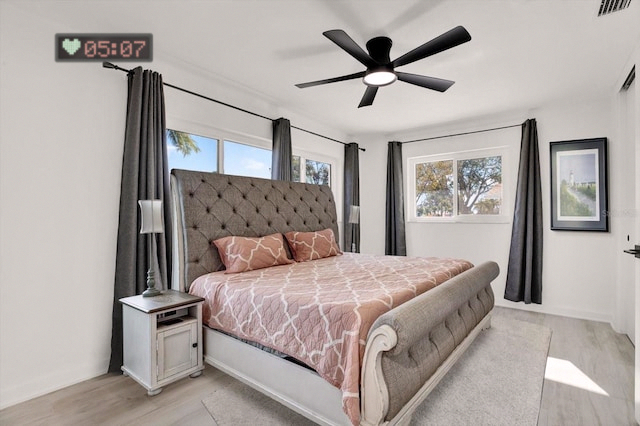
**5:07**
